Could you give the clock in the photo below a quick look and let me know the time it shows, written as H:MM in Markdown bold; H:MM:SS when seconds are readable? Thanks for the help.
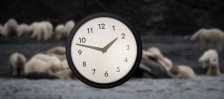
**1:48**
